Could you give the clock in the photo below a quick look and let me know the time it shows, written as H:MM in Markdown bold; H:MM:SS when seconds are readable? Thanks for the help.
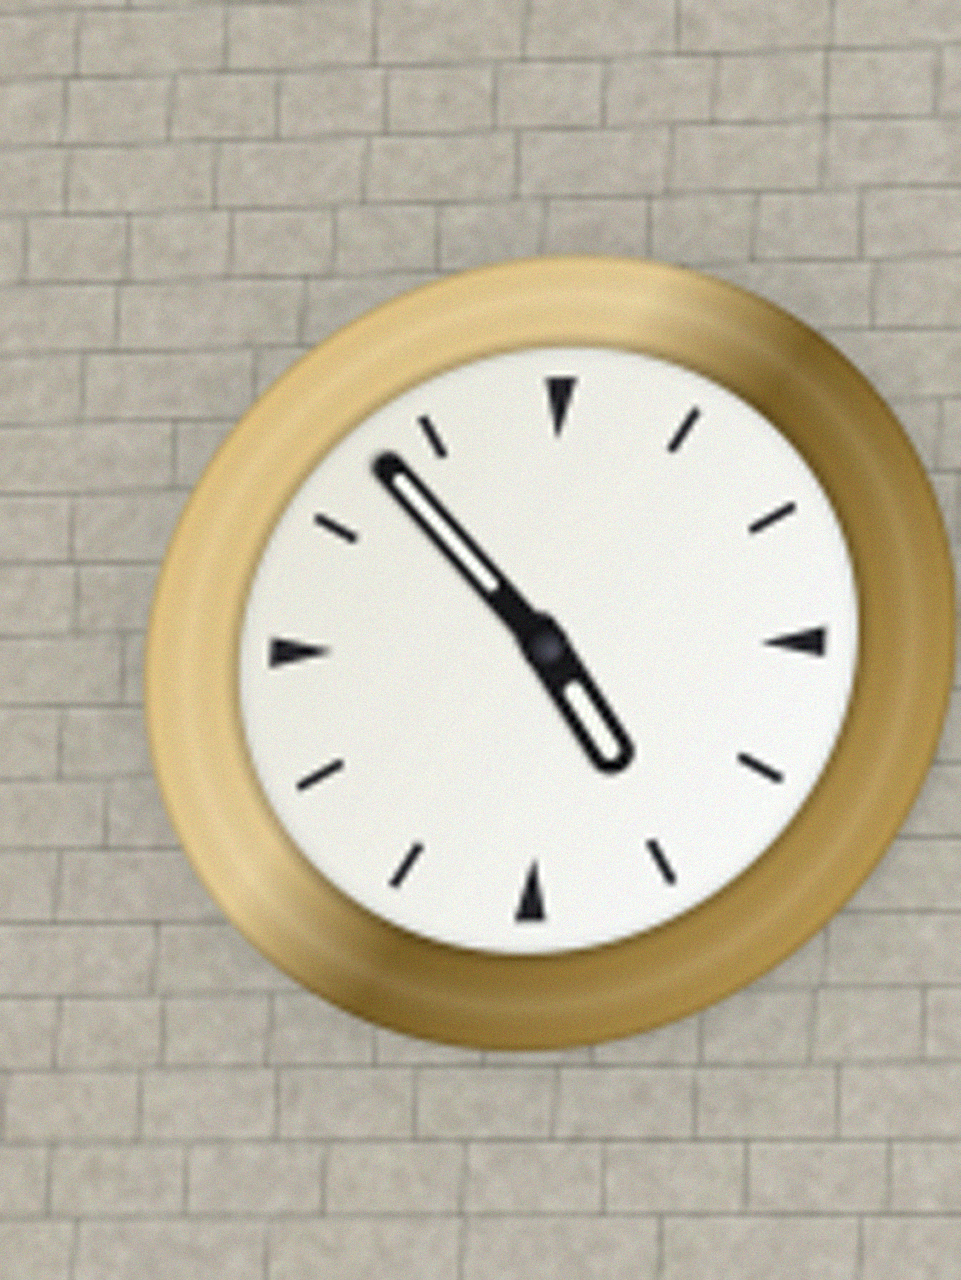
**4:53**
